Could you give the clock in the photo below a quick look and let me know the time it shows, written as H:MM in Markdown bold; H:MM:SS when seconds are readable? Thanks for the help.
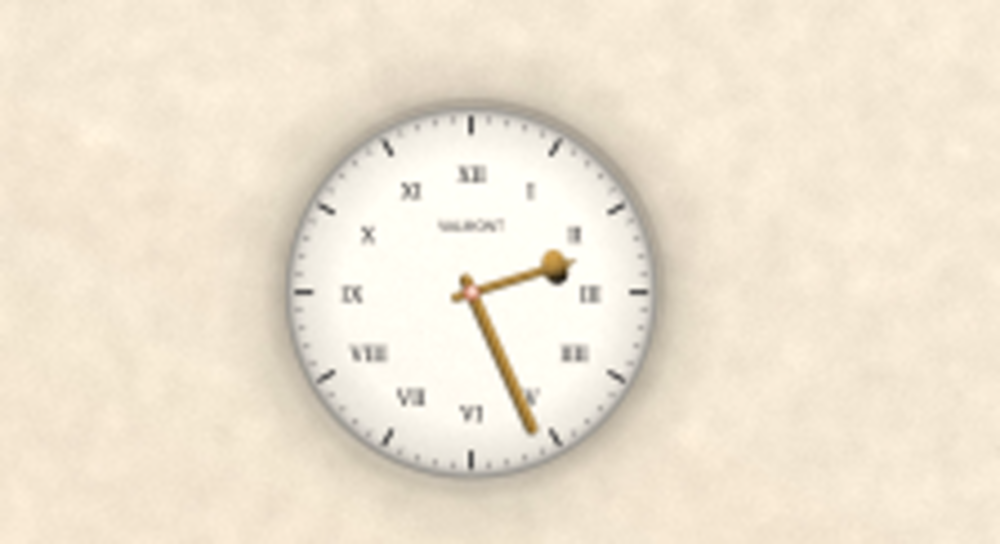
**2:26**
